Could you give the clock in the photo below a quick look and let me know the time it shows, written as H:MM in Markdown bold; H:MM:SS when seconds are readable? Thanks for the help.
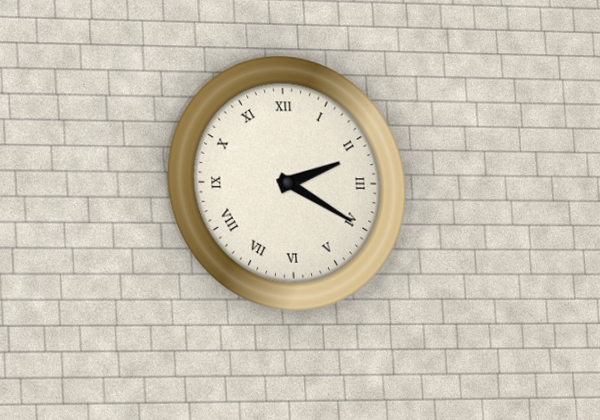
**2:20**
